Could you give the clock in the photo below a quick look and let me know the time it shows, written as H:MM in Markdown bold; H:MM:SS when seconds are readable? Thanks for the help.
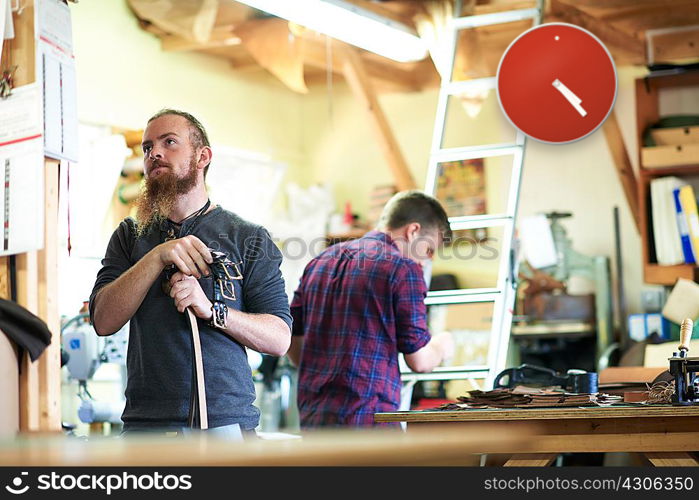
**4:23**
